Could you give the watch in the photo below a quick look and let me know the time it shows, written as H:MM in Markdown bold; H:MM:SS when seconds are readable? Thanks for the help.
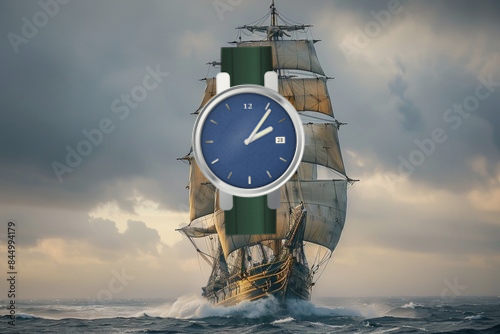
**2:06**
